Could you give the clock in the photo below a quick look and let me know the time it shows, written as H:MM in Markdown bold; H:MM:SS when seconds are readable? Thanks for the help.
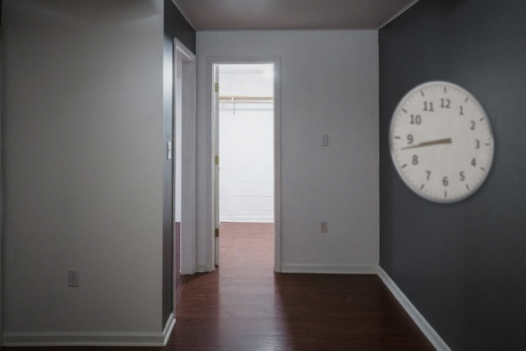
**8:43**
